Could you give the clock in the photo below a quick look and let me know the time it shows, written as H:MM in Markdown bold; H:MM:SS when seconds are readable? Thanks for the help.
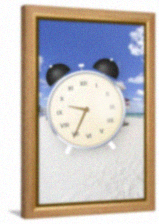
**9:35**
